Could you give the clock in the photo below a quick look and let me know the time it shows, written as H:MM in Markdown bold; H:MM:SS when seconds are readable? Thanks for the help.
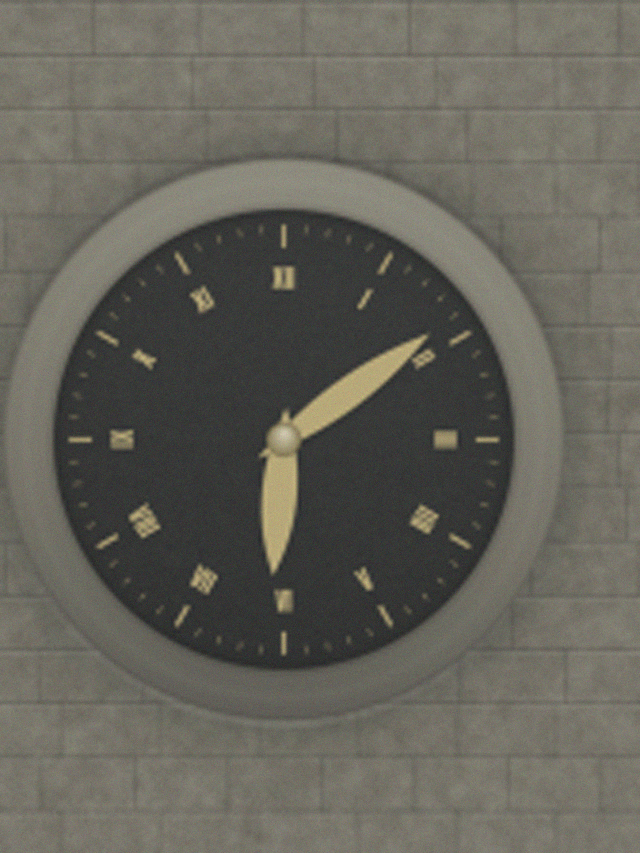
**6:09**
